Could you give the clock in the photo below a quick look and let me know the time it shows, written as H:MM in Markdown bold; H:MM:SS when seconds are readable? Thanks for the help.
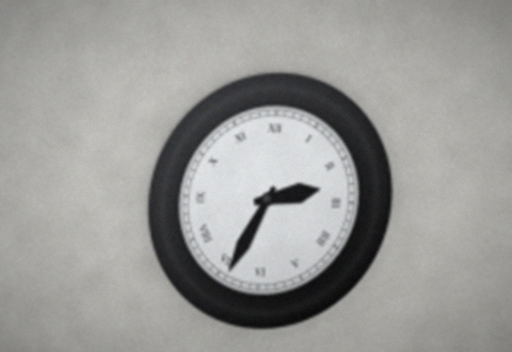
**2:34**
